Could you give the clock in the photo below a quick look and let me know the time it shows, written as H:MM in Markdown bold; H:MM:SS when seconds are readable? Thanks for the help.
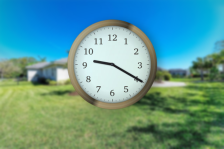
**9:20**
